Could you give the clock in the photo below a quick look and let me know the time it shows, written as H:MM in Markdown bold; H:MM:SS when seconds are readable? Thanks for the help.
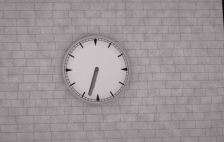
**6:33**
